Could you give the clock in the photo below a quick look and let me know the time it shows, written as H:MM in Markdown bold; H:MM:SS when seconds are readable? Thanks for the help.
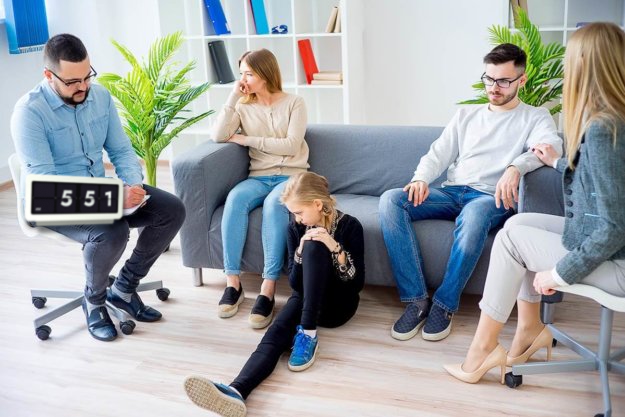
**5:51**
